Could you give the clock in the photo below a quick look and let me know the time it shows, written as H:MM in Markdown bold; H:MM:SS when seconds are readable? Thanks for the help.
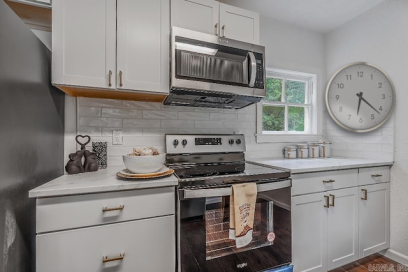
**6:22**
